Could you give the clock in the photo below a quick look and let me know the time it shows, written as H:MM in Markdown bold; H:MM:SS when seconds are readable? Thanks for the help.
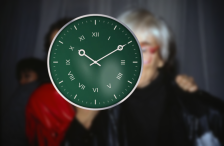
**10:10**
